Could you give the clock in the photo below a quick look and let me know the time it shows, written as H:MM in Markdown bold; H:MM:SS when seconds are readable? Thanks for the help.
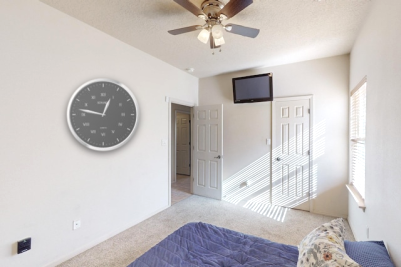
**12:47**
